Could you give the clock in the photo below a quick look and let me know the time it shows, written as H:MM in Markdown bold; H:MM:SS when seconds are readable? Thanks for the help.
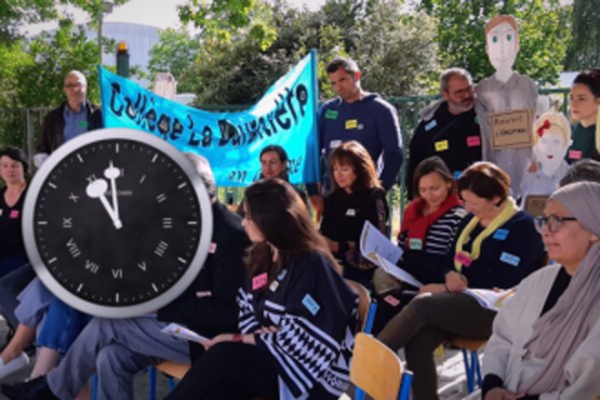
**10:59**
